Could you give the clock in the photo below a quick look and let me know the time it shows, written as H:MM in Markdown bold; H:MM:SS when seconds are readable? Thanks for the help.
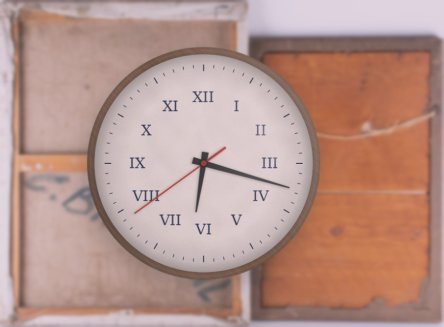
**6:17:39**
